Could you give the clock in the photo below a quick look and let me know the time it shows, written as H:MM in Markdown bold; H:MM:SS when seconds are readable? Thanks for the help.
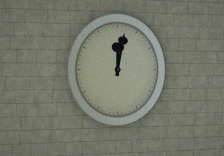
**12:02**
